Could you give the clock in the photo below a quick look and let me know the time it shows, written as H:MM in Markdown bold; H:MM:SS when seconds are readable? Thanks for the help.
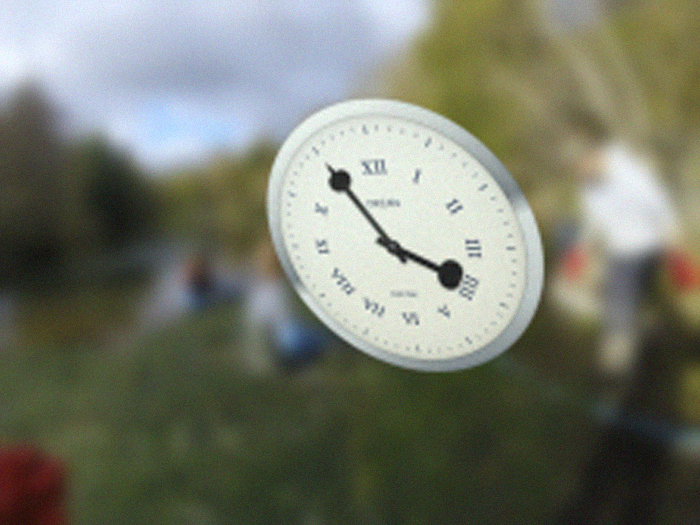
**3:55**
